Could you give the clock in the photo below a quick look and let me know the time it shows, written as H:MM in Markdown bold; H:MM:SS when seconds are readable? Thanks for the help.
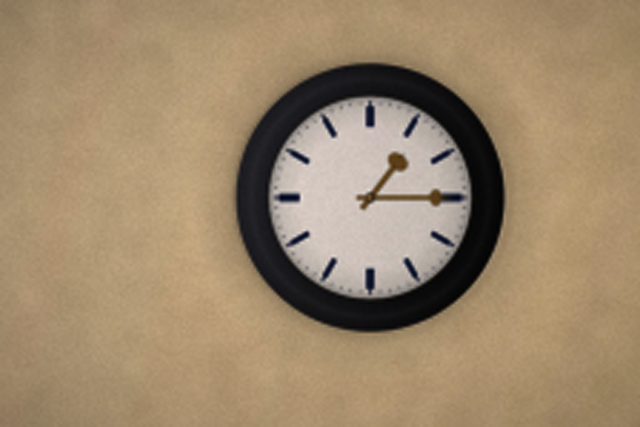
**1:15**
